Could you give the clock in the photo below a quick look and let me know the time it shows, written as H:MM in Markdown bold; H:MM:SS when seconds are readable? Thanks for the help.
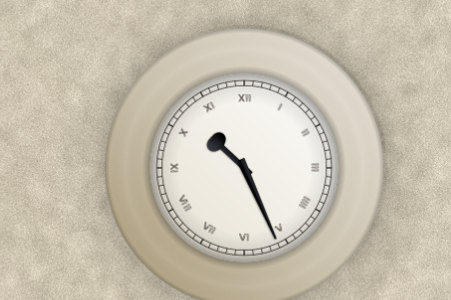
**10:26**
